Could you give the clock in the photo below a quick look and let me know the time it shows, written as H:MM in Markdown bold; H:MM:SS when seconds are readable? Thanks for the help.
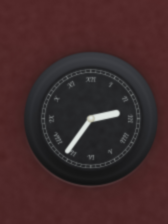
**2:36**
